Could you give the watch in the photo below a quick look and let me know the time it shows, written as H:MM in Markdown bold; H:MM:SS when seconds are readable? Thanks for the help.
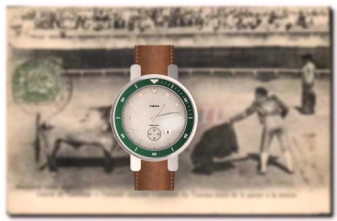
**1:13**
